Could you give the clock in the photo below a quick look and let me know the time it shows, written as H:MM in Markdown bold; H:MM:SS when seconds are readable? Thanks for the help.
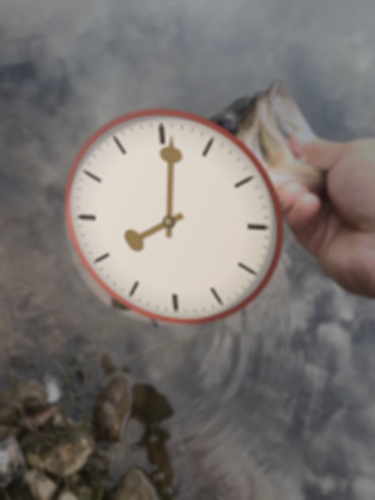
**8:01**
